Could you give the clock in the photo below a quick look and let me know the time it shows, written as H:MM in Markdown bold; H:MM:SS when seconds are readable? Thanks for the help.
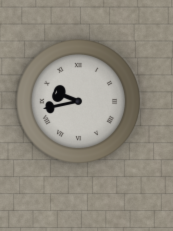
**9:43**
